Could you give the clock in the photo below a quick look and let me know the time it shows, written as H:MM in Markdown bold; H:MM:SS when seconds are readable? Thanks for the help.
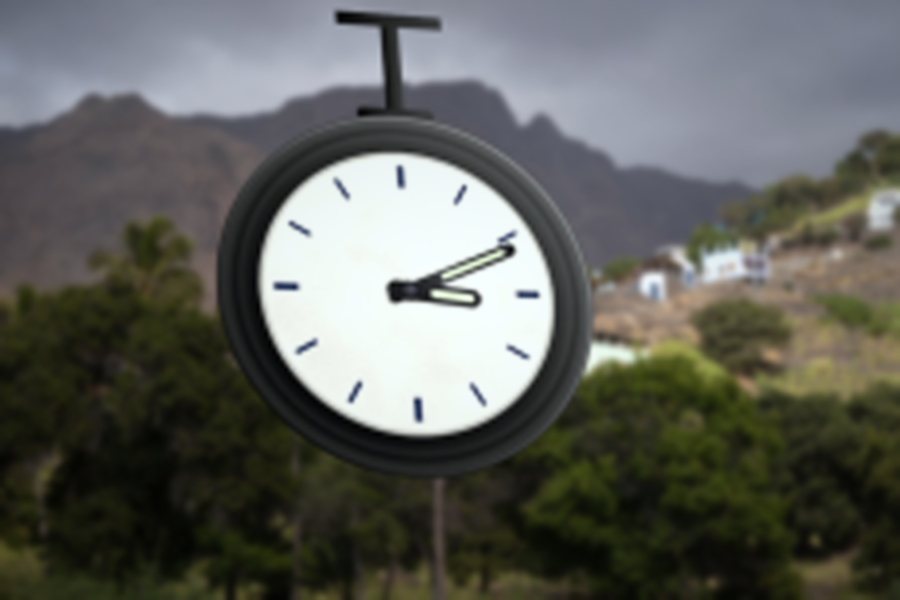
**3:11**
